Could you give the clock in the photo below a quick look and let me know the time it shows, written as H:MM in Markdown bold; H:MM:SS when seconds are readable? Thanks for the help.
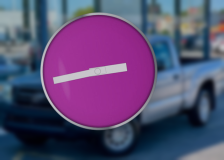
**2:43**
